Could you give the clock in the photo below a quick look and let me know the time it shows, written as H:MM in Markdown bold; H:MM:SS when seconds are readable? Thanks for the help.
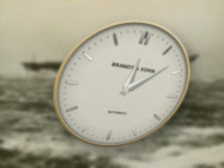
**12:08**
